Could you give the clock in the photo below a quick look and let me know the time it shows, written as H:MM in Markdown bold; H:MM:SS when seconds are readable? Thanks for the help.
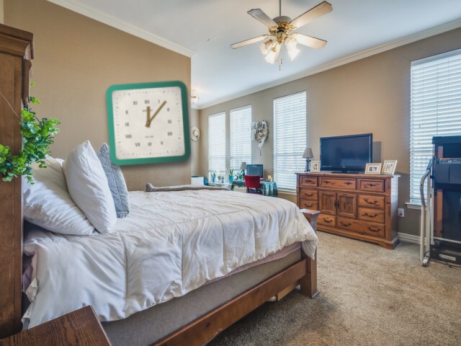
**12:07**
